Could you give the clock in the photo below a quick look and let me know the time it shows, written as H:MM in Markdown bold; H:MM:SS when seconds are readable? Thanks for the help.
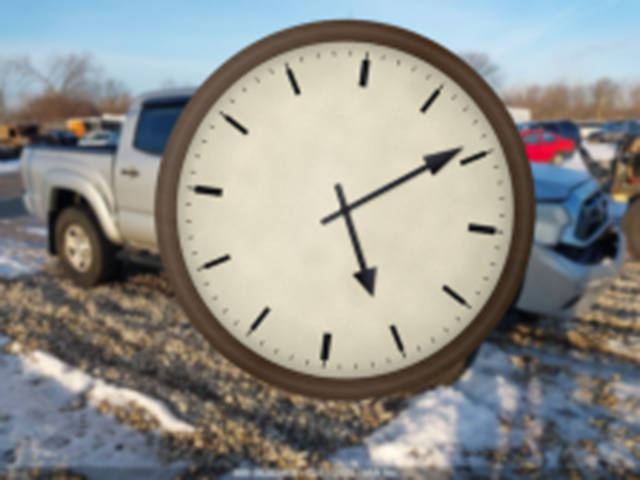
**5:09**
